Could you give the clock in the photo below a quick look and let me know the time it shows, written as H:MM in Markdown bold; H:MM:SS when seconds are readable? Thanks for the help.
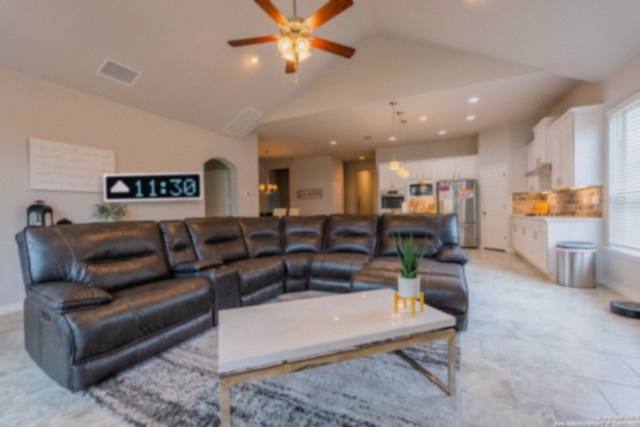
**11:30**
